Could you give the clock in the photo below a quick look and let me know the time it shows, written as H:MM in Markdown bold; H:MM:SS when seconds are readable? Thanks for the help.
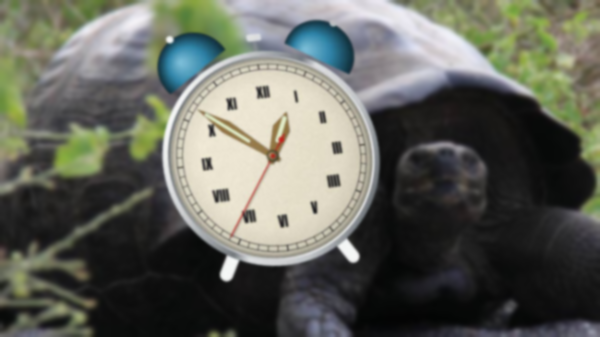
**12:51:36**
